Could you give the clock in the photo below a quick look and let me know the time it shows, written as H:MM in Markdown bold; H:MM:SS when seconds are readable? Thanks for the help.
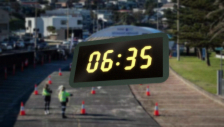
**6:35**
